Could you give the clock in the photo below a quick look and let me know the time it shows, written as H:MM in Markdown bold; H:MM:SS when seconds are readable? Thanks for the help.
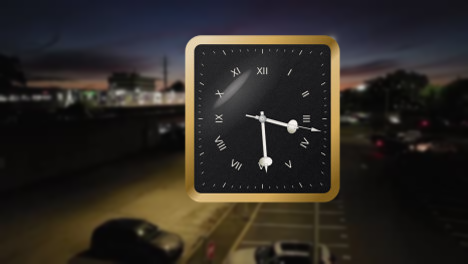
**3:29:17**
